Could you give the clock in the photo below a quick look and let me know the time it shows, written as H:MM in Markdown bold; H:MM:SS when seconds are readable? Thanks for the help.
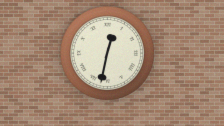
**12:32**
